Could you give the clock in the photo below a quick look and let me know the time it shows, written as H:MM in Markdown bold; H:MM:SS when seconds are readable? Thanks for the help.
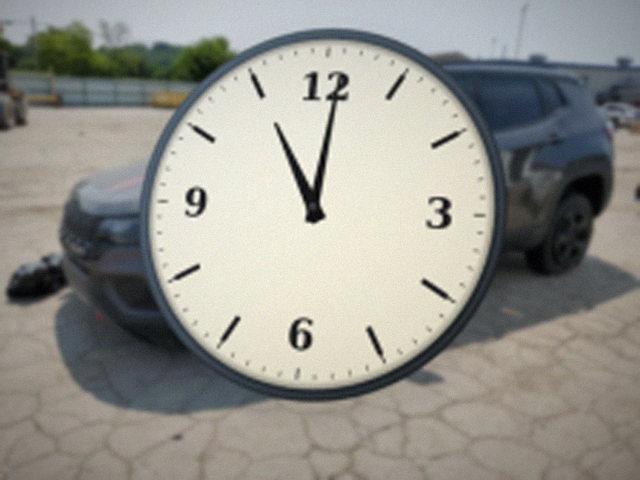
**11:01**
